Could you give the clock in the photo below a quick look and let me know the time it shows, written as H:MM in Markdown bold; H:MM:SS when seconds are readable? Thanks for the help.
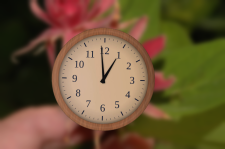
**12:59**
